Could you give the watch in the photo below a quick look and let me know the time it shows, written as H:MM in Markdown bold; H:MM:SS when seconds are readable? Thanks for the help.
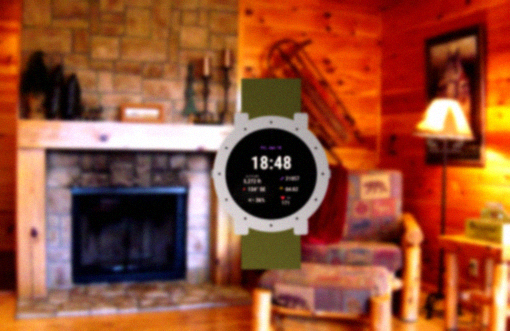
**18:48**
